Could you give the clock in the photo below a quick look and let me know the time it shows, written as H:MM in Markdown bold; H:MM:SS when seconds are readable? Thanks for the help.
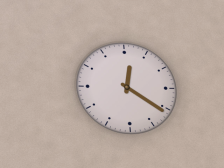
**12:21**
